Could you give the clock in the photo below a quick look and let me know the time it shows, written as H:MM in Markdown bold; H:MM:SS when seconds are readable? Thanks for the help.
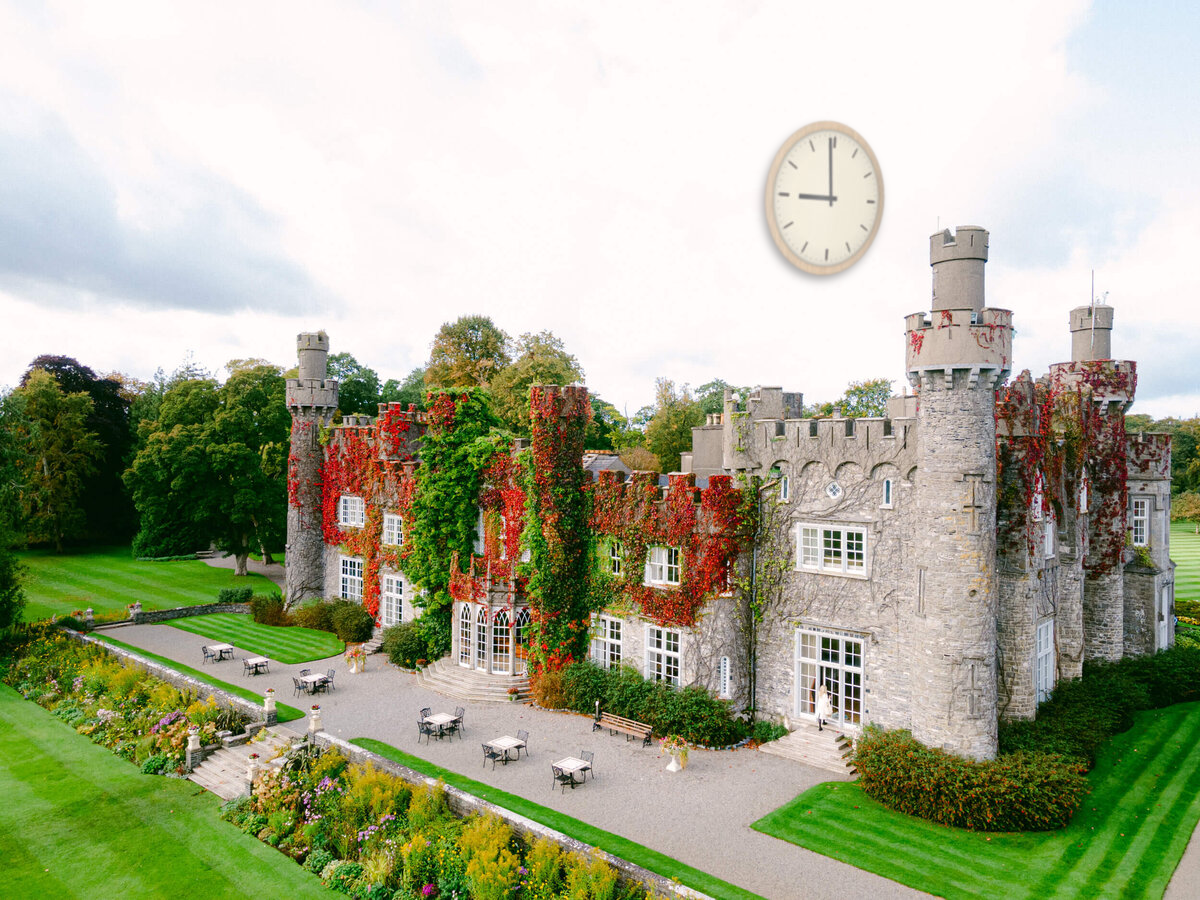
**8:59**
